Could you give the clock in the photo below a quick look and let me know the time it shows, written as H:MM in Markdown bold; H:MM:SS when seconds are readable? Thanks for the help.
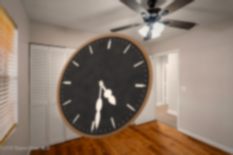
**4:29**
